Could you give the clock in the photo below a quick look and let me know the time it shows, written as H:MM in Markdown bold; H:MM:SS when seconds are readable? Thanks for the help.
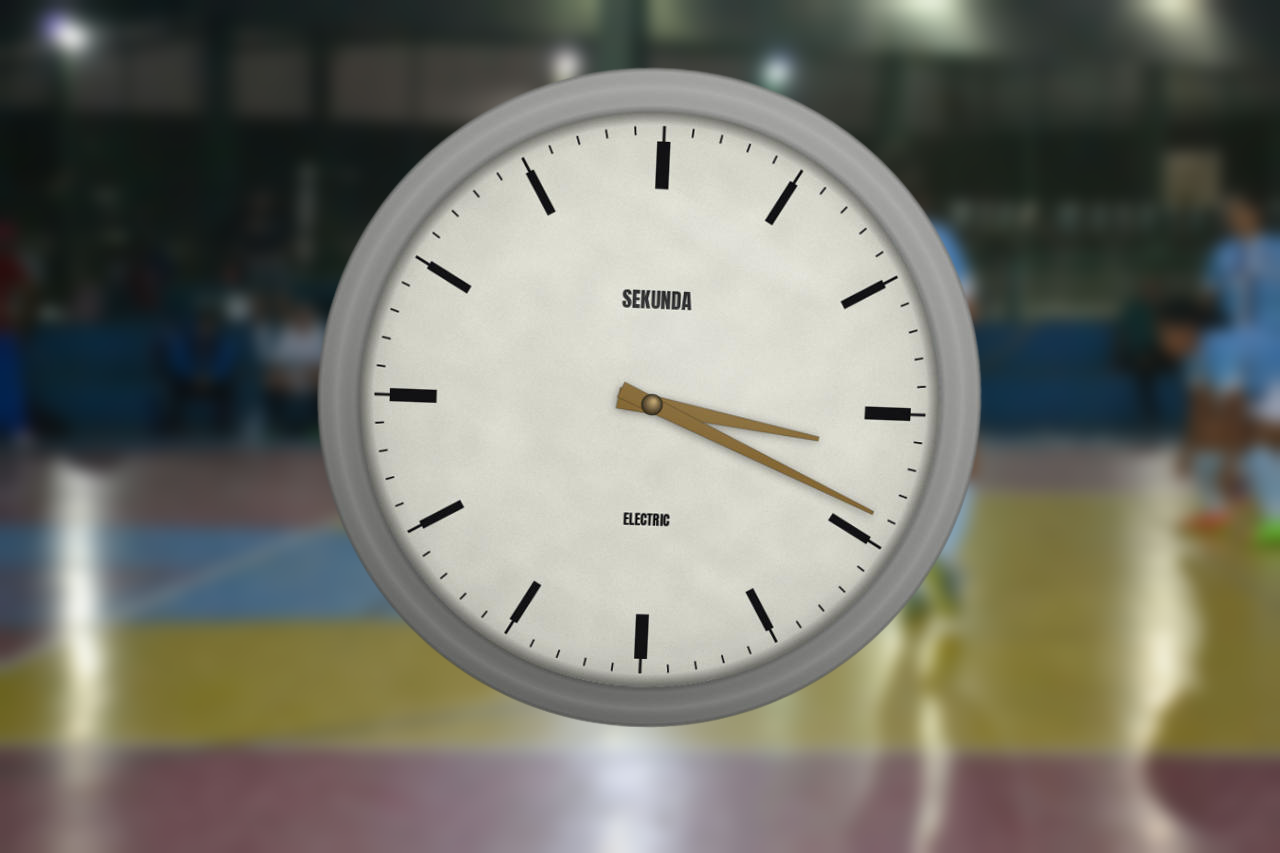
**3:19**
